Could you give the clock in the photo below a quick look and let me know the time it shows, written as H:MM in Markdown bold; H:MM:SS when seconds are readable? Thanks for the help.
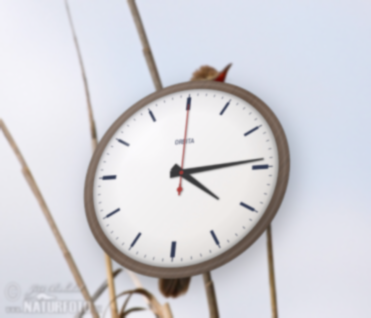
**4:14:00**
